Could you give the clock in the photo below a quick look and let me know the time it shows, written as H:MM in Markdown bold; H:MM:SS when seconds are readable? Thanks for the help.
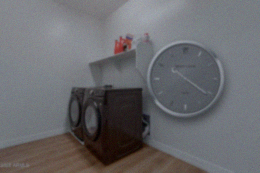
**10:21**
